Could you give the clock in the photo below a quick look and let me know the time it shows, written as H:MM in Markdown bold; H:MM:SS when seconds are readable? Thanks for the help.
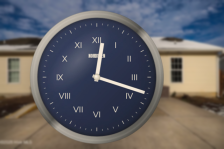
**12:18**
